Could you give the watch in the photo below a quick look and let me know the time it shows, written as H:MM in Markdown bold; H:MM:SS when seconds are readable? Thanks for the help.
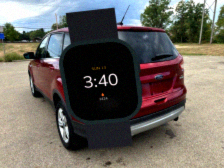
**3:40**
